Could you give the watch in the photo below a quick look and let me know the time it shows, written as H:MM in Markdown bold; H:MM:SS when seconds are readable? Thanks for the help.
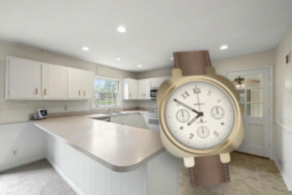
**7:51**
